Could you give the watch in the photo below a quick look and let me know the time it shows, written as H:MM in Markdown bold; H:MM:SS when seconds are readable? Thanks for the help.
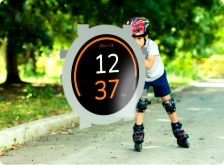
**12:37**
